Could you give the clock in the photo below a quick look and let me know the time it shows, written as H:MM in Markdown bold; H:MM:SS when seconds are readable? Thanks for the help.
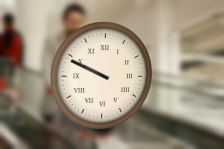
**9:49**
